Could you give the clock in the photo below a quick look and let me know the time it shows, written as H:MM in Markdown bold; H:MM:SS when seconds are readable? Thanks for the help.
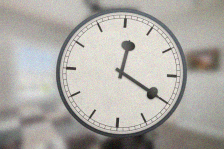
**12:20**
